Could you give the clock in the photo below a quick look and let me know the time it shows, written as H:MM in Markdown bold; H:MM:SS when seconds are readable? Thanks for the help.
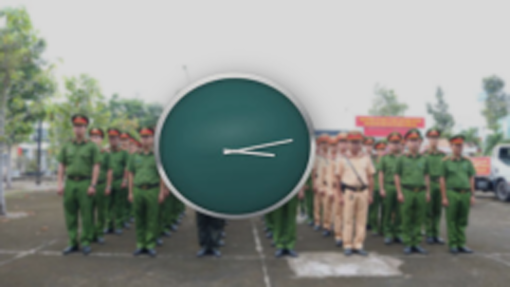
**3:13**
